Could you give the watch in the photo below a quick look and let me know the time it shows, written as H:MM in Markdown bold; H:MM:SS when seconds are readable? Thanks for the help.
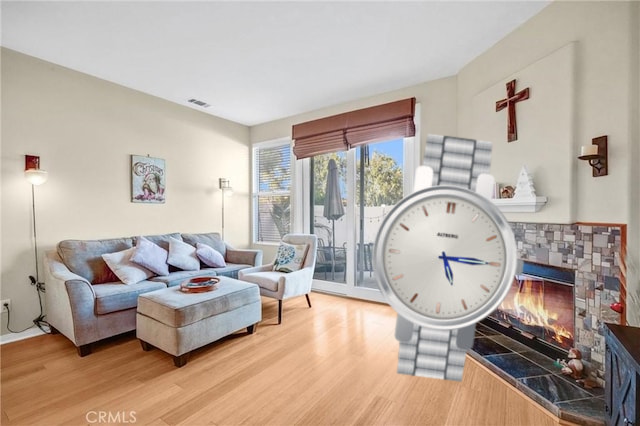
**5:15**
